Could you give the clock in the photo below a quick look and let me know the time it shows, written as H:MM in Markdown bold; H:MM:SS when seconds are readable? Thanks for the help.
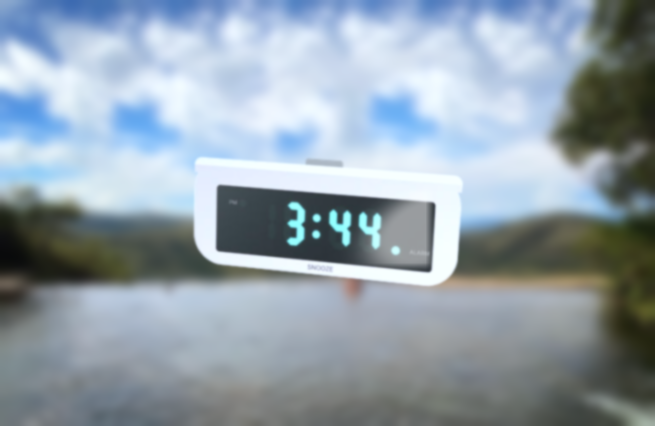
**3:44**
